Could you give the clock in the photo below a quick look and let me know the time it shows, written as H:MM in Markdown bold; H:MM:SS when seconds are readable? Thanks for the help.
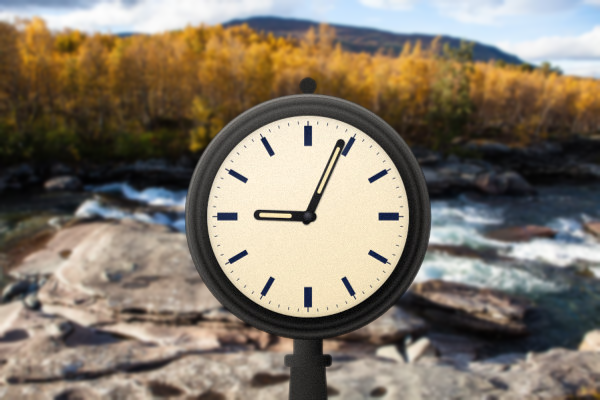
**9:04**
